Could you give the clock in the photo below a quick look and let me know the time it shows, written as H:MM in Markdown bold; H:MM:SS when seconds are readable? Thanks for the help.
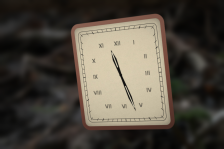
**11:27**
